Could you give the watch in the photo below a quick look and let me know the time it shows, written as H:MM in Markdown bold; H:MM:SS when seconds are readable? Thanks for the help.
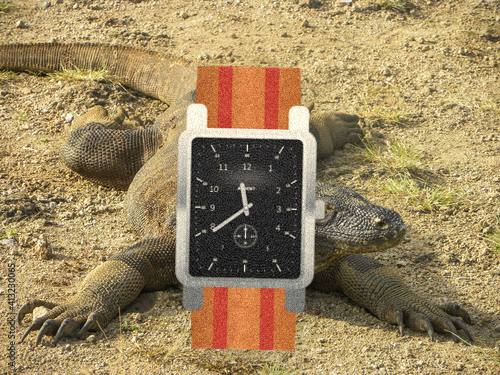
**11:39**
